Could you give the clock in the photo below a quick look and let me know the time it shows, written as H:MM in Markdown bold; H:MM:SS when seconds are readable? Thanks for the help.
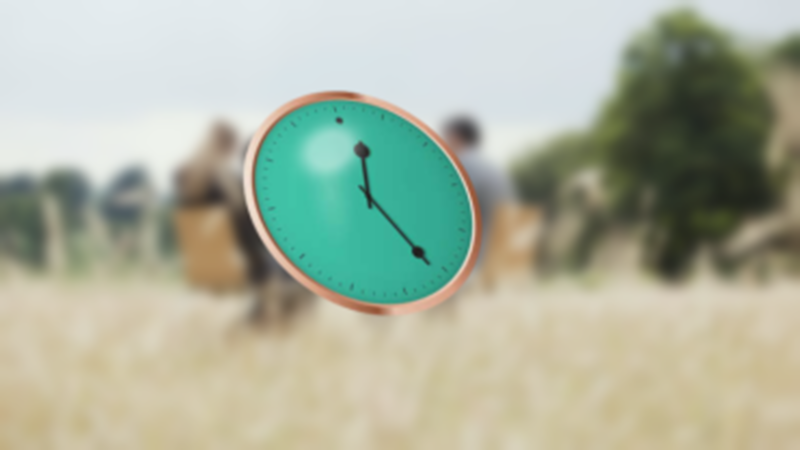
**12:26**
